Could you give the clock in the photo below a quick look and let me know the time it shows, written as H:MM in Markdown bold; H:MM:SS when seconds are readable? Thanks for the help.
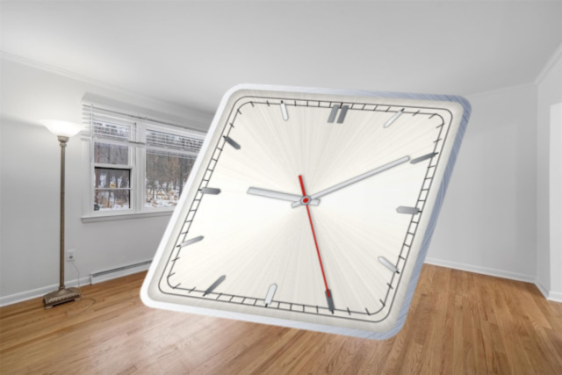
**9:09:25**
